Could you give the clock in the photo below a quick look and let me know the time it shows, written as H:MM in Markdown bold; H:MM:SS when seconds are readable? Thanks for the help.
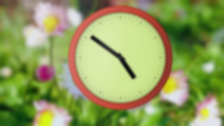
**4:51**
